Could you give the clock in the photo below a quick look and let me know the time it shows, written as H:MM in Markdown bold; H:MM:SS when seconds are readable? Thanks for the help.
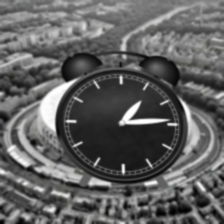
**1:14**
